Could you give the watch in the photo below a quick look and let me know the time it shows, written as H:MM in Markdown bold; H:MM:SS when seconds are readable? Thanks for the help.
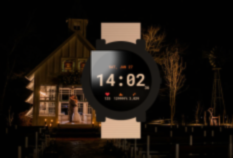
**14:02**
